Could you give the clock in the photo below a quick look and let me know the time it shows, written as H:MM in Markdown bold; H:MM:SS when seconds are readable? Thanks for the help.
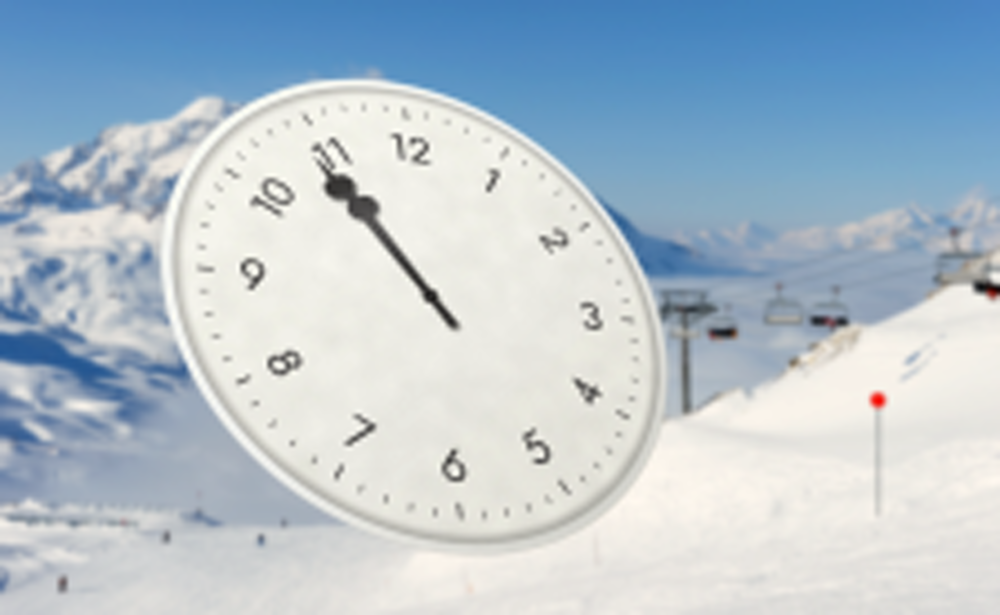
**10:54**
